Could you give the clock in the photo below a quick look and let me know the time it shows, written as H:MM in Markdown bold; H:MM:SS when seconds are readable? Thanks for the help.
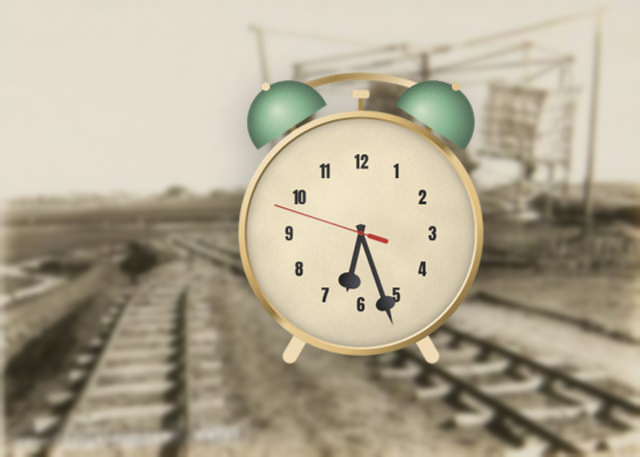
**6:26:48**
